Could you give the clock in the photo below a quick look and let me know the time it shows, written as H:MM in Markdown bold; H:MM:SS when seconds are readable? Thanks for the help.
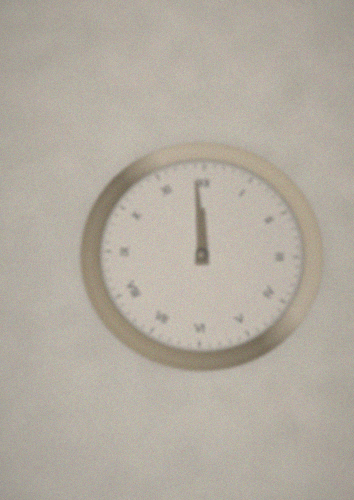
**11:59**
